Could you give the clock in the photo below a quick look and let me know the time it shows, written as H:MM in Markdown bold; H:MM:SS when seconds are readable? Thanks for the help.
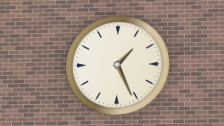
**1:26**
